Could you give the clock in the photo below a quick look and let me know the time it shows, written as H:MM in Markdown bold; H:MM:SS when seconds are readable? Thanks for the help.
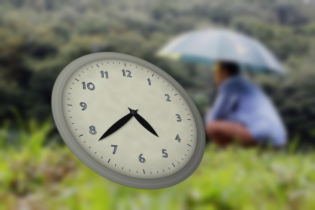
**4:38**
